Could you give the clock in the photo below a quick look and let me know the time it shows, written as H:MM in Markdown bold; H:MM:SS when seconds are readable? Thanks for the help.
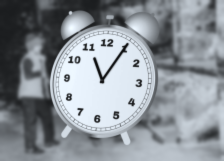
**11:05**
